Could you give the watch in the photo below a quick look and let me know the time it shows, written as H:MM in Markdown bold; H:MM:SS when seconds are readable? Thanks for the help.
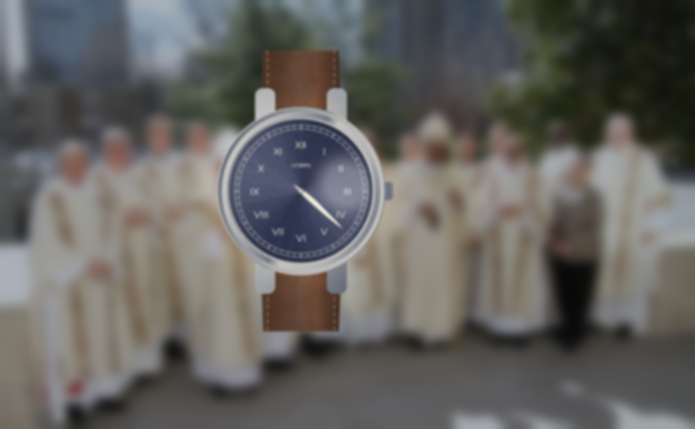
**4:22**
